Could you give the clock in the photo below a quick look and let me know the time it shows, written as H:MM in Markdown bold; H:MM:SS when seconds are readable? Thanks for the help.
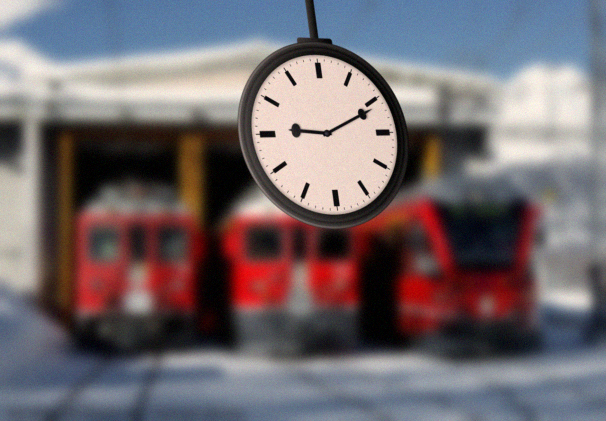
**9:11**
